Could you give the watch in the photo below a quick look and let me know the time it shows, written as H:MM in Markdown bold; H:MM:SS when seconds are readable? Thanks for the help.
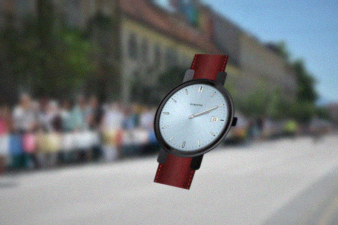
**2:10**
